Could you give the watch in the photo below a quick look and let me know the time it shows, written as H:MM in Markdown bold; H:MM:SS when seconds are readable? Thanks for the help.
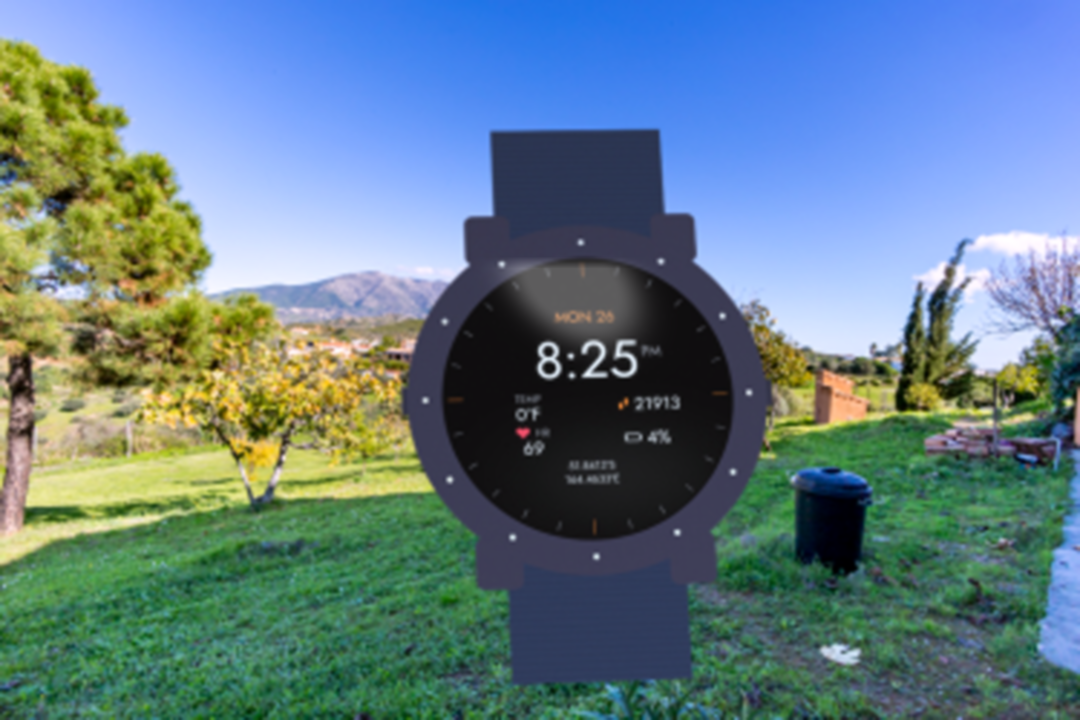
**8:25**
